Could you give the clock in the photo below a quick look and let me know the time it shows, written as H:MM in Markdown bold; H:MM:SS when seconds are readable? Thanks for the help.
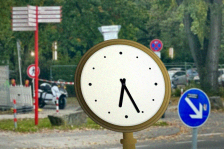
**6:26**
